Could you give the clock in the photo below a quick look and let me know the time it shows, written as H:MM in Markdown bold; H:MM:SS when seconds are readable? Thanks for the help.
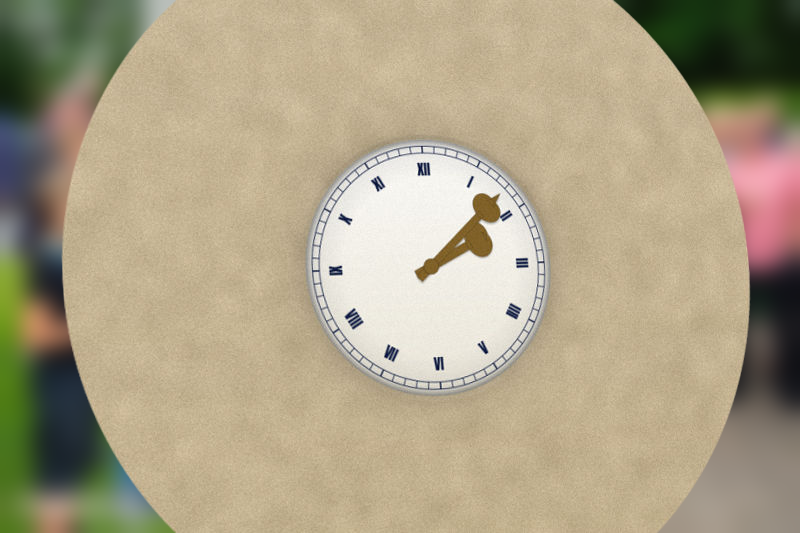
**2:08**
